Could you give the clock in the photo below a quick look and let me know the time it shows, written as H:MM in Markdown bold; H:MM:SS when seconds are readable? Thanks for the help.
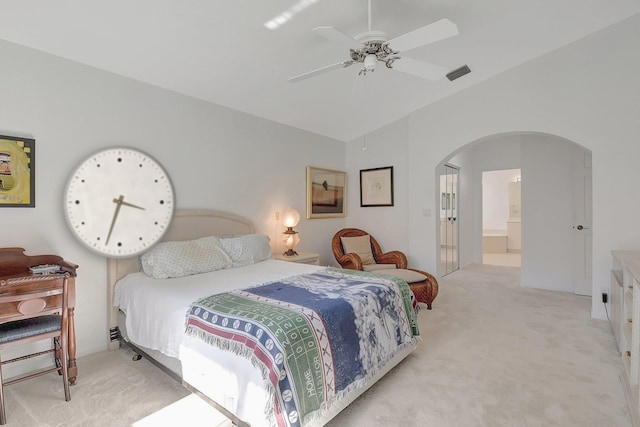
**3:33**
